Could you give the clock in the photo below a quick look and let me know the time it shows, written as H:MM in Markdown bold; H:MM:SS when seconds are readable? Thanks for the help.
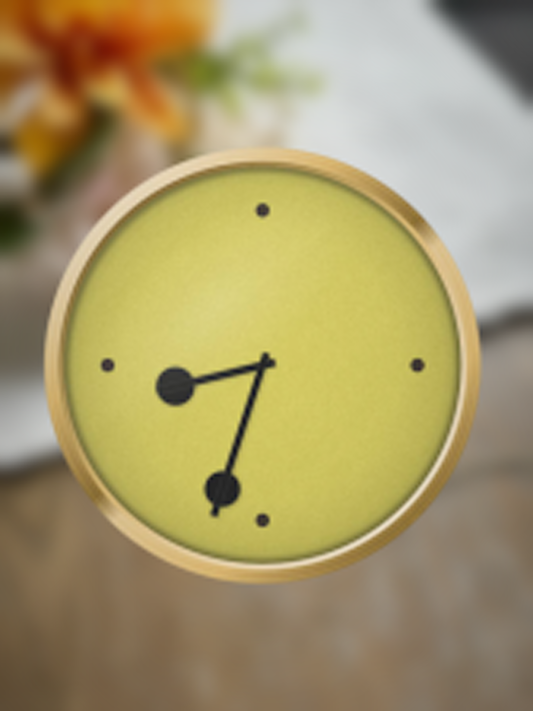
**8:33**
